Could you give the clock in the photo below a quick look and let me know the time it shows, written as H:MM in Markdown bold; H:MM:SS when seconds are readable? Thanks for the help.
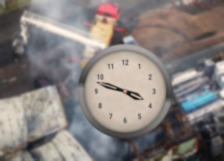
**3:48**
